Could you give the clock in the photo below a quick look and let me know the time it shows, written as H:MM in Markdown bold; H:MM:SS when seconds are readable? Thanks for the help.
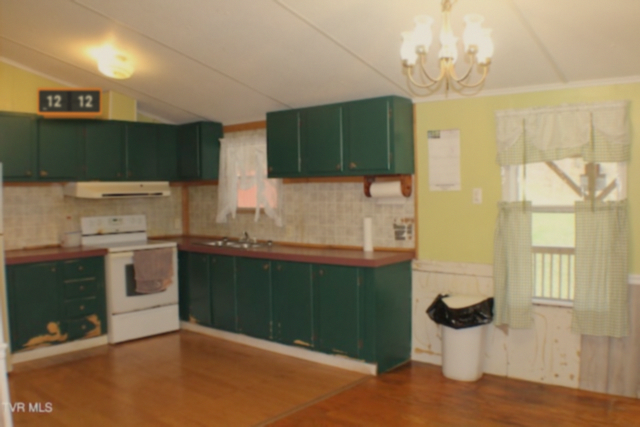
**12:12**
